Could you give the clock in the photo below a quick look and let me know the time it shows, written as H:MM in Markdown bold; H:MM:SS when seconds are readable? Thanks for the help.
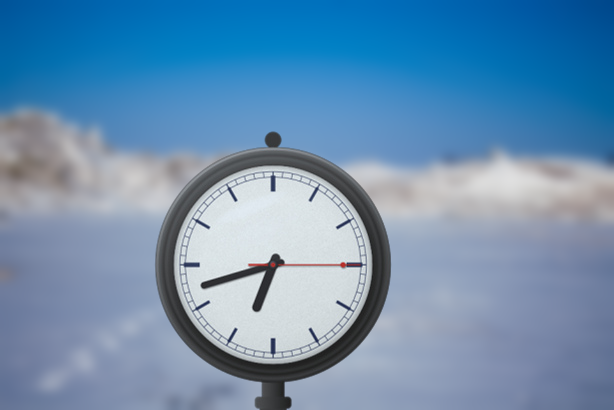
**6:42:15**
